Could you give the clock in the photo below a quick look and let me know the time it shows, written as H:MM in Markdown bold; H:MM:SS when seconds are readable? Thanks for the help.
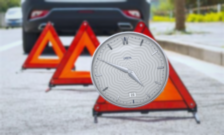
**4:50**
